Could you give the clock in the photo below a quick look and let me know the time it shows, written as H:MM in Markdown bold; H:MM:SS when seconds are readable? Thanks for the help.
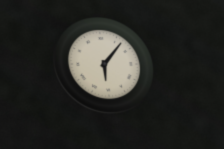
**6:07**
